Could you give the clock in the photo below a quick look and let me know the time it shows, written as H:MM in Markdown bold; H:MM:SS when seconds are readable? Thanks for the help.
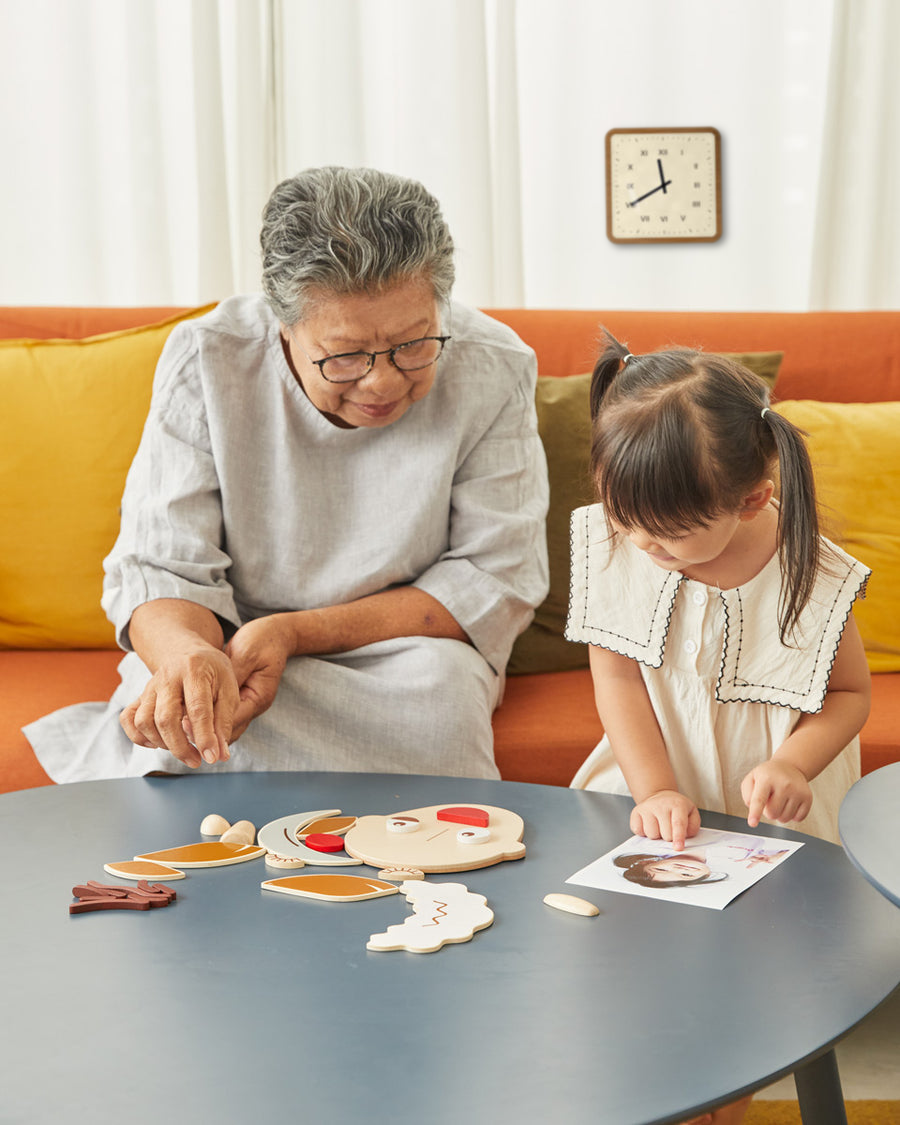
**11:40**
